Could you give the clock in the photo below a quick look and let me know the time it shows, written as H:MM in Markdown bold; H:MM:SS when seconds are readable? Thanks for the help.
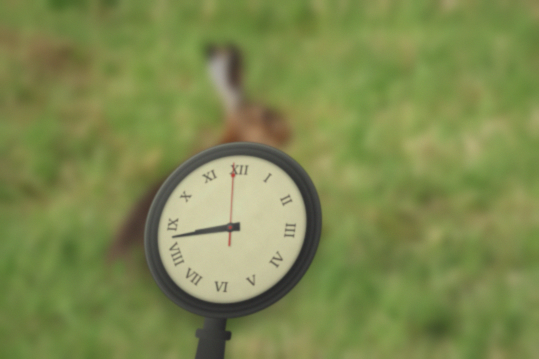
**8:42:59**
